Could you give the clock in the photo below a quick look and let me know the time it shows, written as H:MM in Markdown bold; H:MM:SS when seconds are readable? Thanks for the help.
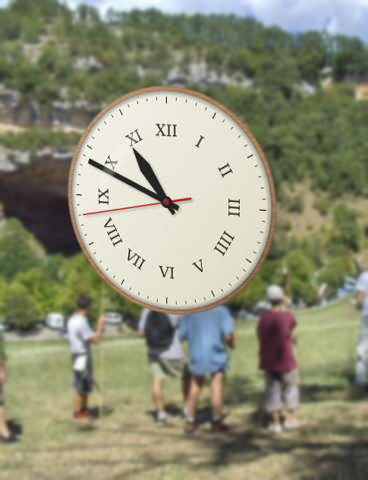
**10:48:43**
